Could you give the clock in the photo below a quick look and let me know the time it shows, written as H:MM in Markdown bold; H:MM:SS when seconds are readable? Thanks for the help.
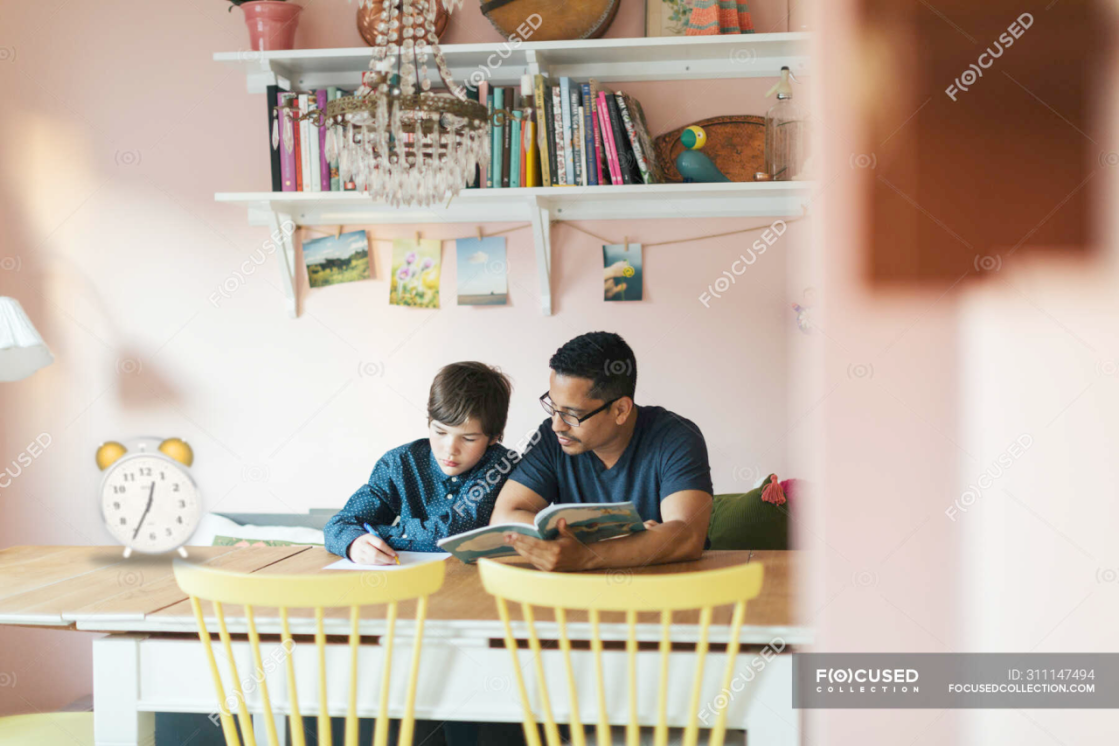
**12:35**
